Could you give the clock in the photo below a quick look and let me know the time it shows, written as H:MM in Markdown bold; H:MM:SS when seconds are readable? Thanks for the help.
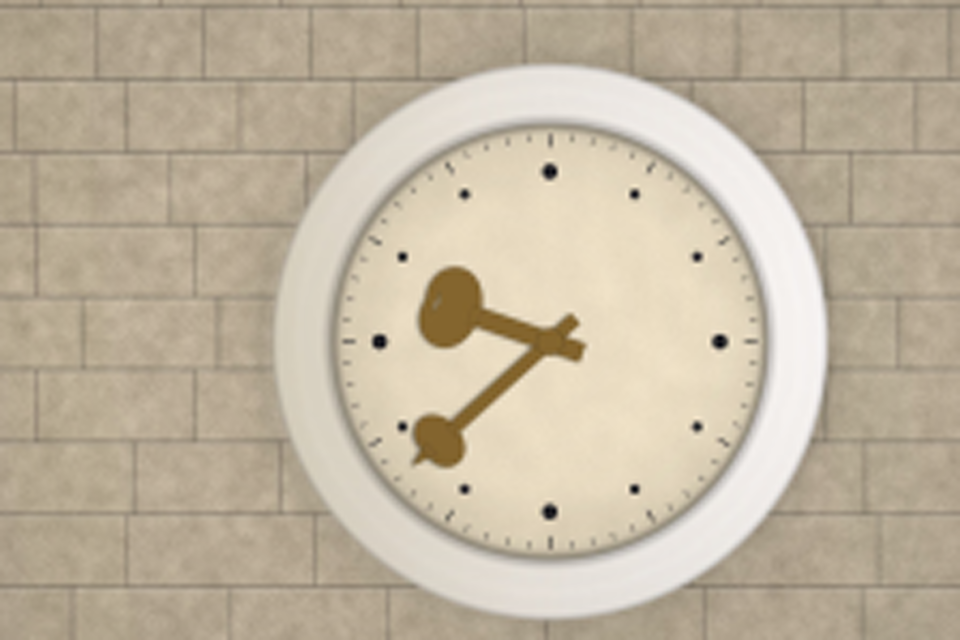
**9:38**
